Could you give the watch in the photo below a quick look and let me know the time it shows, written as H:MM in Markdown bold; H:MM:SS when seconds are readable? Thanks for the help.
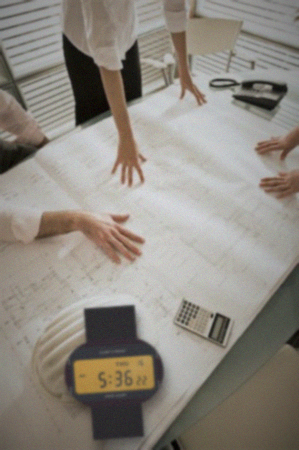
**5:36**
